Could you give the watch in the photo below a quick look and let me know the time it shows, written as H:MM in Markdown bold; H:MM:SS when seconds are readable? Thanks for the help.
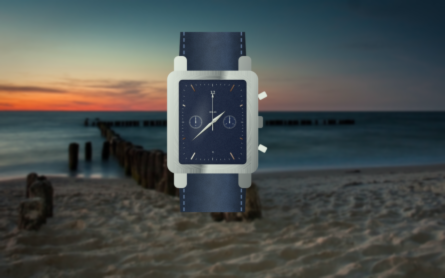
**1:38**
